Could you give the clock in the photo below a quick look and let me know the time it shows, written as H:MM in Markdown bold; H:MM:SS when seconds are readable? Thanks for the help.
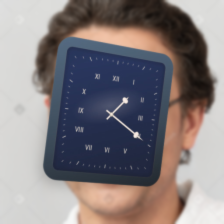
**1:20**
